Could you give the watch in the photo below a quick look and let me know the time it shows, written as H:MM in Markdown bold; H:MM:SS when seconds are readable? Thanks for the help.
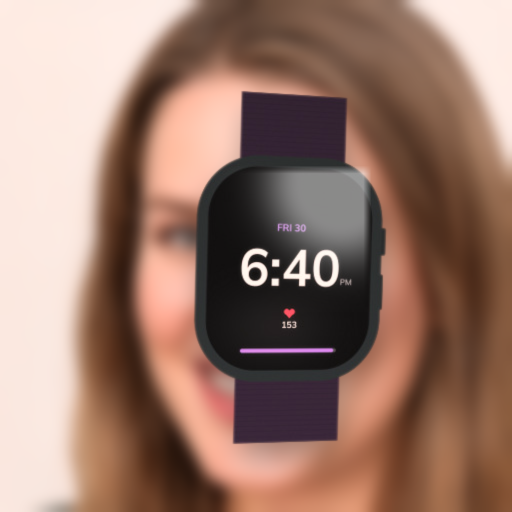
**6:40**
